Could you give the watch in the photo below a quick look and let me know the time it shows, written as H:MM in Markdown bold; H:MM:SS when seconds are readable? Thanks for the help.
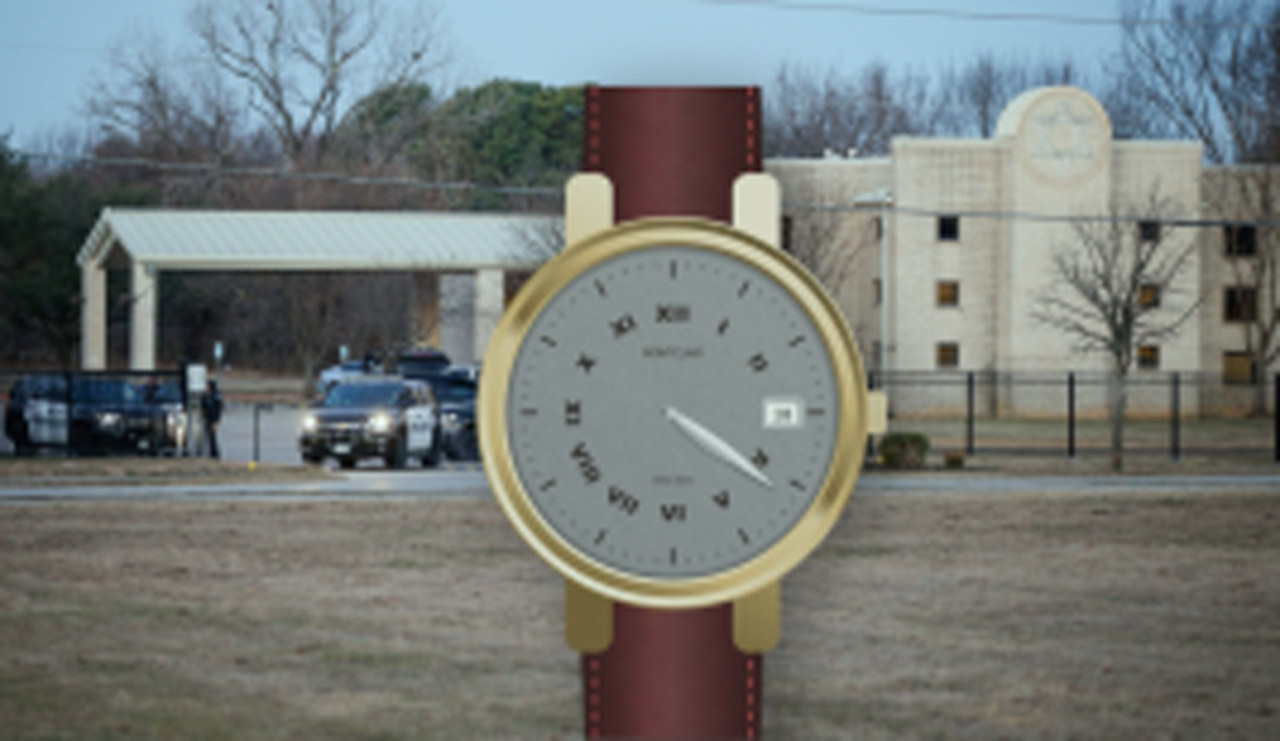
**4:21**
